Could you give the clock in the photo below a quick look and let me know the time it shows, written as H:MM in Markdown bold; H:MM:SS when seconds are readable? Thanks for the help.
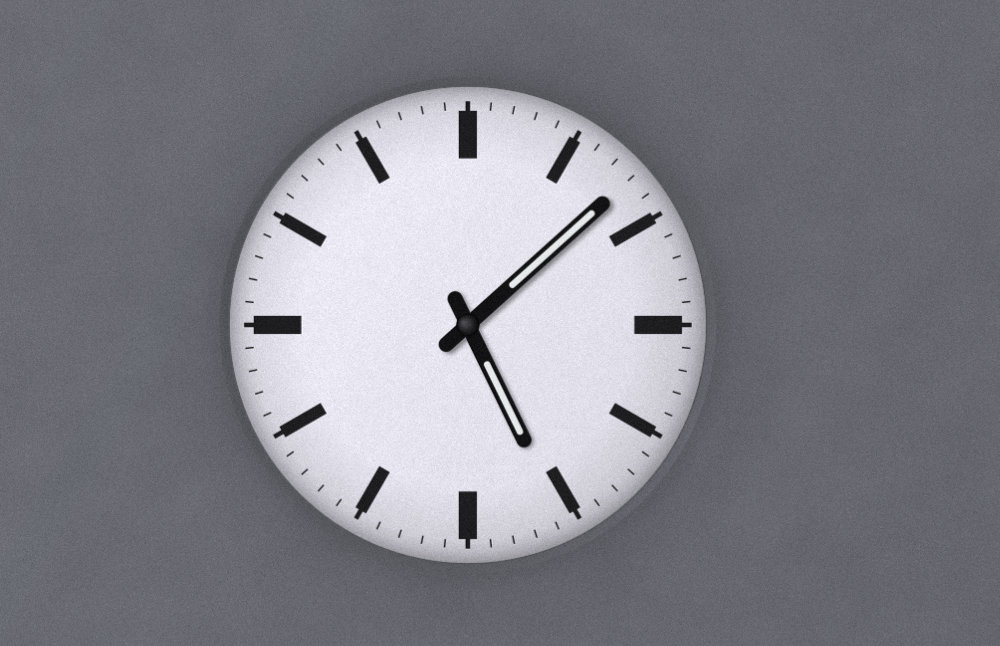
**5:08**
